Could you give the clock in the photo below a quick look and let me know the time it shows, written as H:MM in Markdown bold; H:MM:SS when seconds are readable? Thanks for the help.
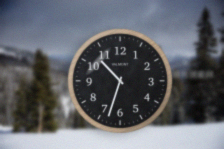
**10:33**
